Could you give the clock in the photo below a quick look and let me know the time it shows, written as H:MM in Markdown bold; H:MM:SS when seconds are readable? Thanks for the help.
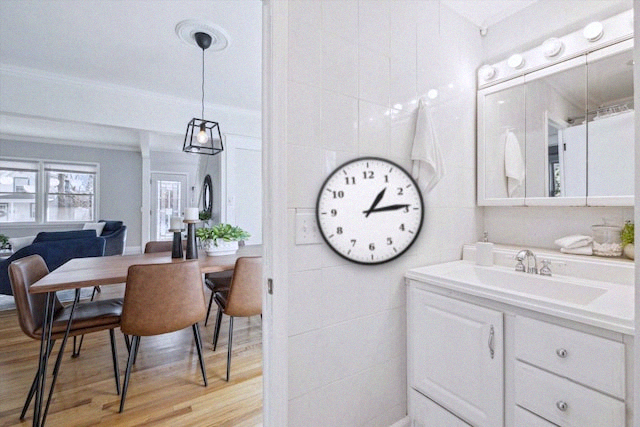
**1:14**
